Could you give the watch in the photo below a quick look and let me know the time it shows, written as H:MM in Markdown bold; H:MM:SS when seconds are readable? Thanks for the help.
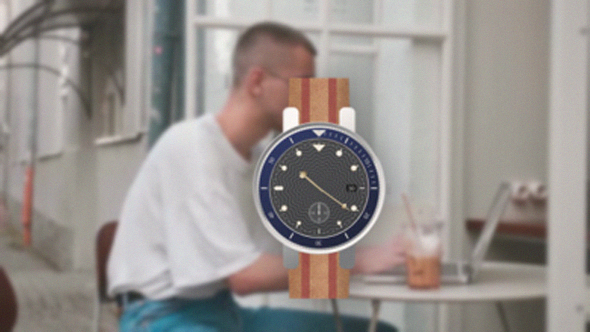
**10:21**
